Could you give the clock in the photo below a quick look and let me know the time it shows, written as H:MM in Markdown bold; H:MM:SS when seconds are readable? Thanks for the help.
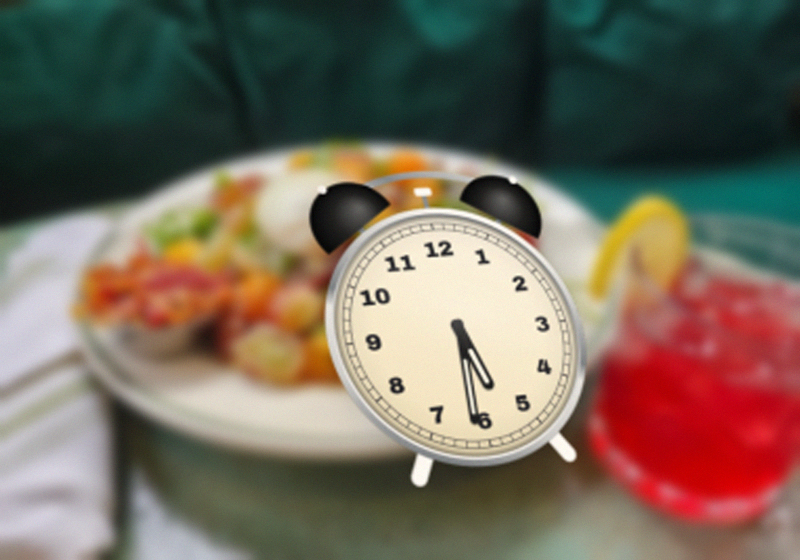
**5:31**
